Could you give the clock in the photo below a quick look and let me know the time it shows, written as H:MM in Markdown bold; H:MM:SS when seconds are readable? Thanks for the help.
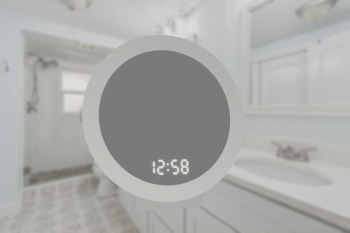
**12:58**
